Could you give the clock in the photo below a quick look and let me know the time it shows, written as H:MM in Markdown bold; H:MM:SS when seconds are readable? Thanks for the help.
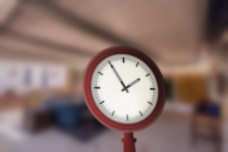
**1:55**
